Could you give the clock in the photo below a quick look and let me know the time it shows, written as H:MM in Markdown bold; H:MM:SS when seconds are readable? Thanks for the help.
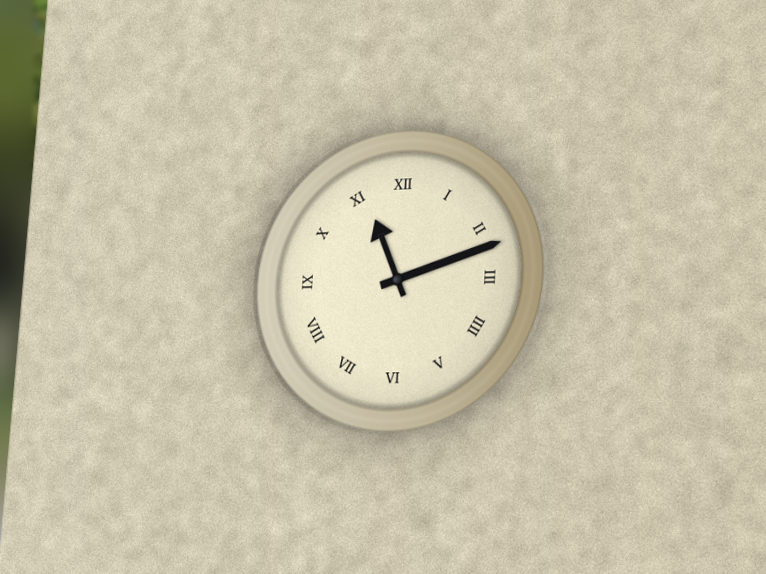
**11:12**
